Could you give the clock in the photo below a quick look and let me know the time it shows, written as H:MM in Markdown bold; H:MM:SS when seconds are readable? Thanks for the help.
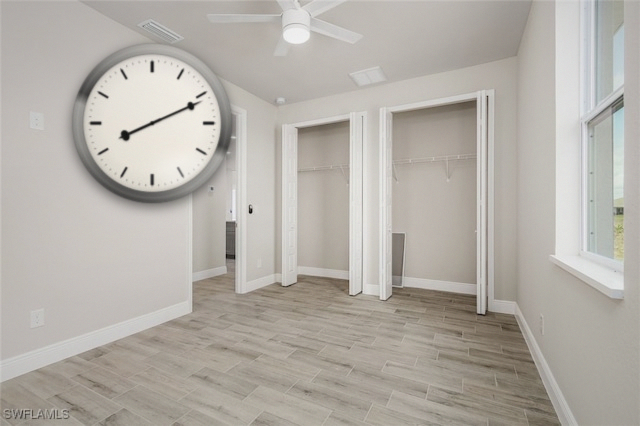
**8:11**
